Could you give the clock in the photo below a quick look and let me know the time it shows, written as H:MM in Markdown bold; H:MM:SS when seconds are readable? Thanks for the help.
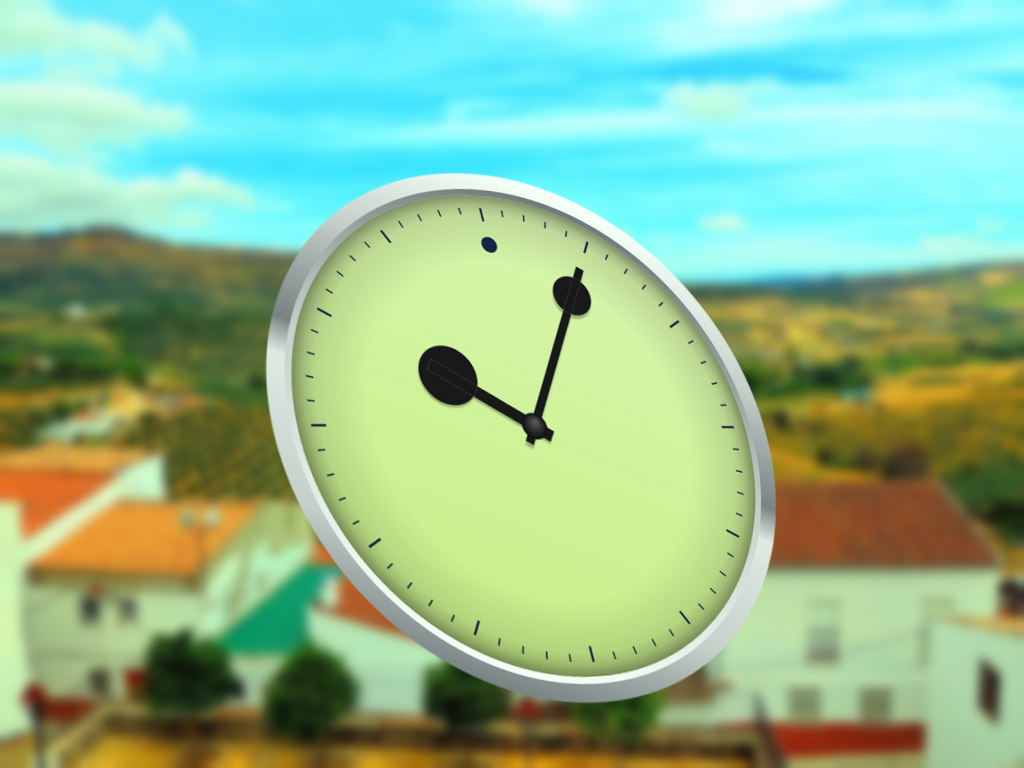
**10:05**
